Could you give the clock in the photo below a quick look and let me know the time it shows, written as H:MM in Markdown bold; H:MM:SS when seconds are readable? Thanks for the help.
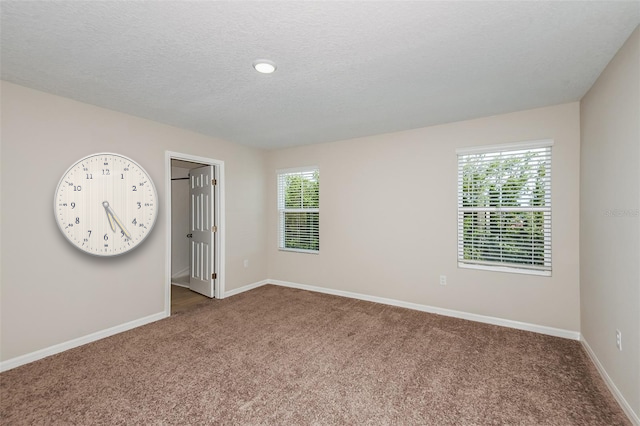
**5:24**
